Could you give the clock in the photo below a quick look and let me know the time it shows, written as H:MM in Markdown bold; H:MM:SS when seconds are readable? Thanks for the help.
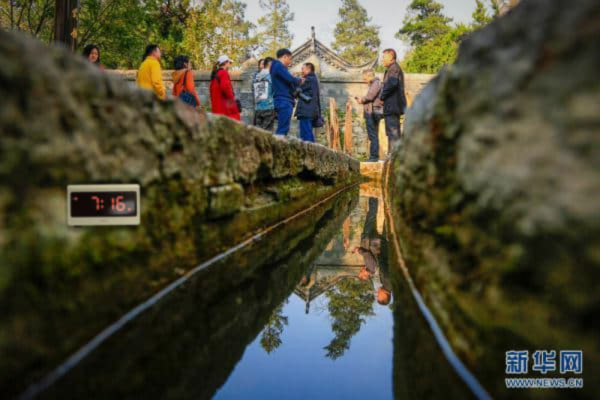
**7:16**
